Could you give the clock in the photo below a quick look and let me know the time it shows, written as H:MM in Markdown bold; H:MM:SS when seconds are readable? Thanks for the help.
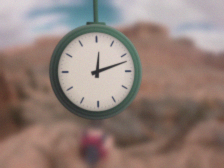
**12:12**
